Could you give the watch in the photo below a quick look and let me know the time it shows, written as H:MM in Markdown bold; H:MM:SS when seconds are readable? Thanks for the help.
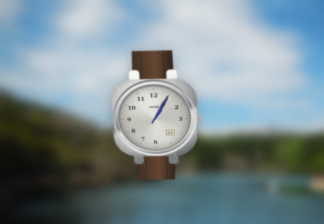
**1:05**
